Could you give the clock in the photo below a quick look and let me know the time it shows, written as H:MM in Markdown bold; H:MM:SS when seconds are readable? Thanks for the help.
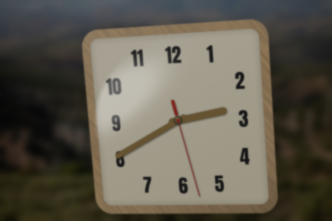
**2:40:28**
